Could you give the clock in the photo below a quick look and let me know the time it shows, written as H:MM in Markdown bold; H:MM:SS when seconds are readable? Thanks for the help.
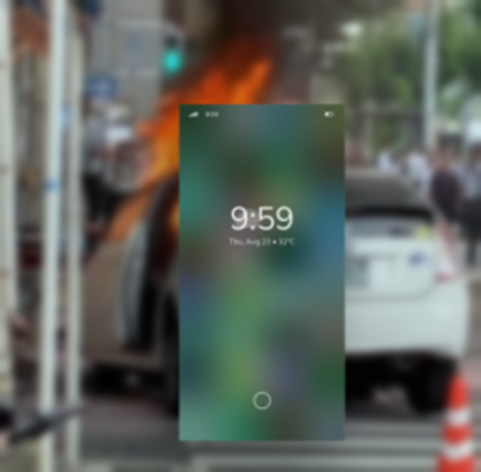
**9:59**
